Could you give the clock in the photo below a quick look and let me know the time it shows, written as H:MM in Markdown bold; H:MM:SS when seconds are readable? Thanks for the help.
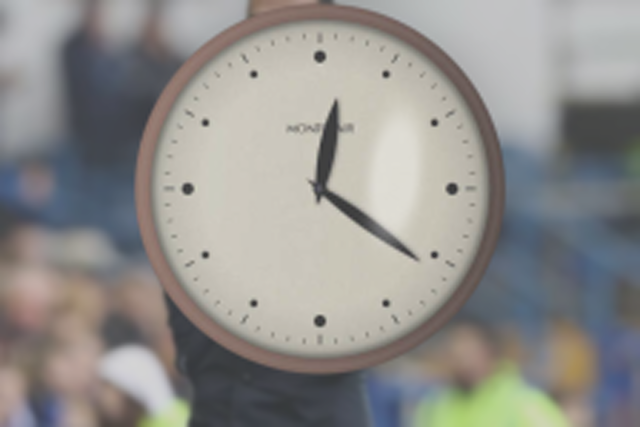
**12:21**
